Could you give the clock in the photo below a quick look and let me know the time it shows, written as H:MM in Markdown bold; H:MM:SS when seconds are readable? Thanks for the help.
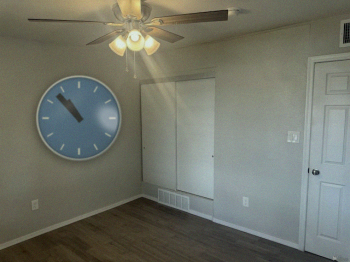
**10:53**
